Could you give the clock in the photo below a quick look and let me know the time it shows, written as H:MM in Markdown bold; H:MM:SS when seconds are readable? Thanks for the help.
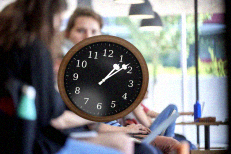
**1:08**
